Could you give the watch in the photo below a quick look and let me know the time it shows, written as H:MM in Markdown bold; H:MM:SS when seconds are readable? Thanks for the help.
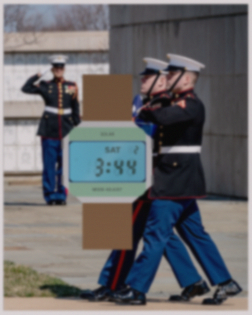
**3:44**
